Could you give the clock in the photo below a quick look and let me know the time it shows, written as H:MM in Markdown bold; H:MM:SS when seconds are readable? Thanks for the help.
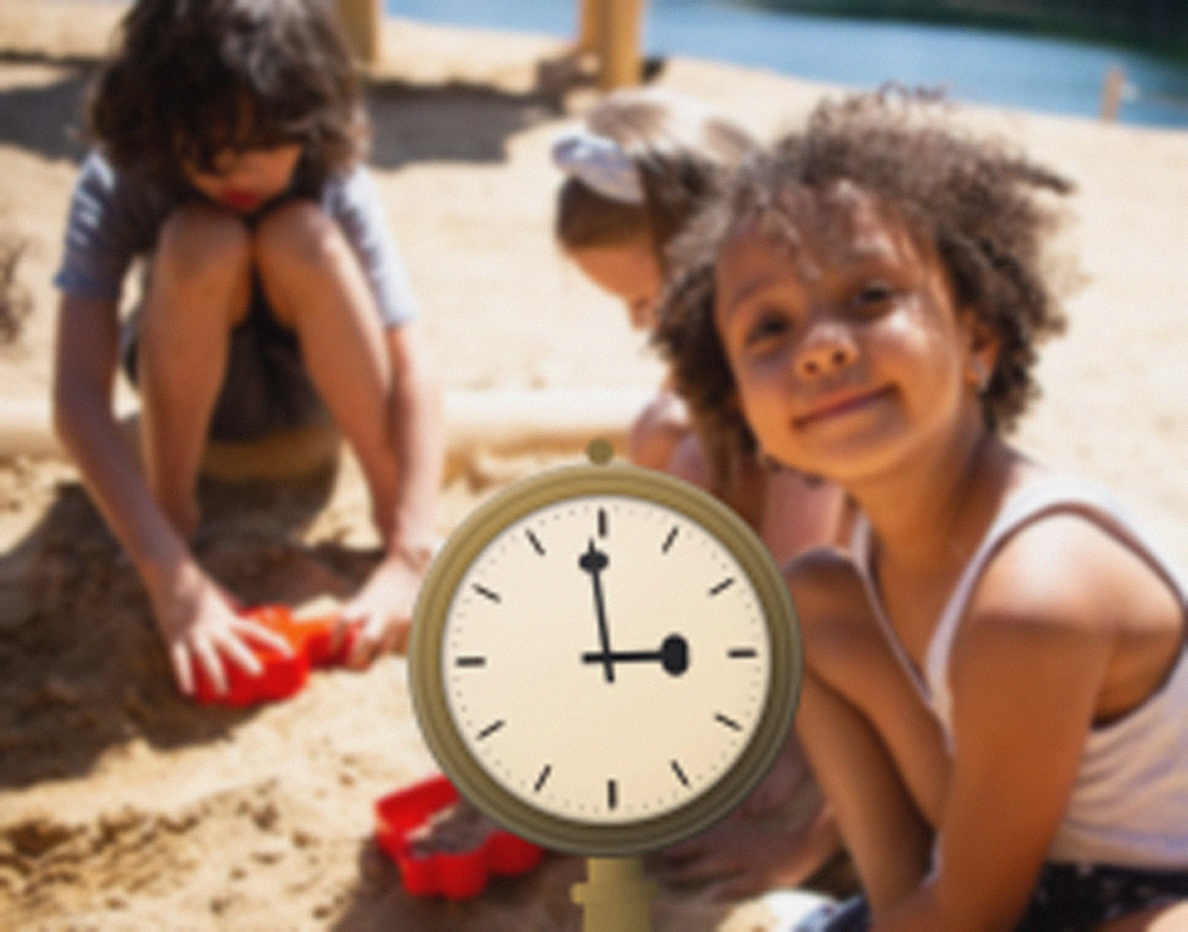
**2:59**
